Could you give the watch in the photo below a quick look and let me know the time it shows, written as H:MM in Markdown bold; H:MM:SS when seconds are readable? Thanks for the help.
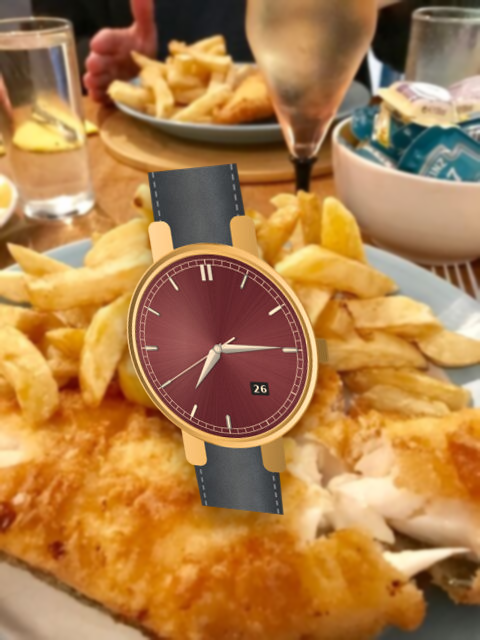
**7:14:40**
